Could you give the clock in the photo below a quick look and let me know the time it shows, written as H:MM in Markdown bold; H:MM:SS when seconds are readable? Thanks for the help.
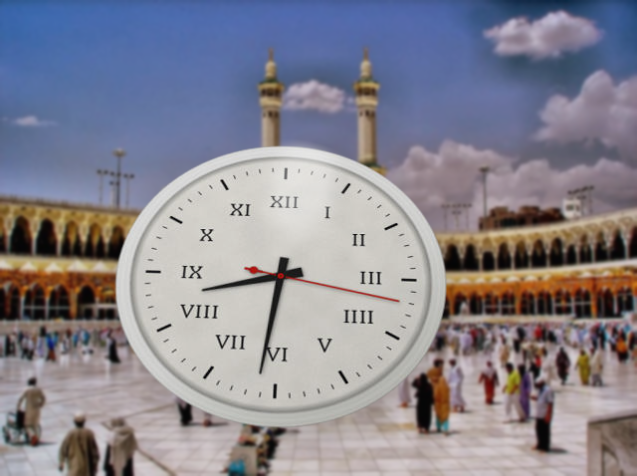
**8:31:17**
